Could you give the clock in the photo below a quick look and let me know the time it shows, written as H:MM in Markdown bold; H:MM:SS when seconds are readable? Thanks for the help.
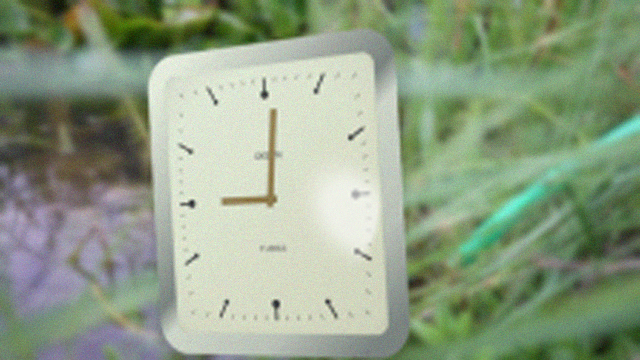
**9:01**
